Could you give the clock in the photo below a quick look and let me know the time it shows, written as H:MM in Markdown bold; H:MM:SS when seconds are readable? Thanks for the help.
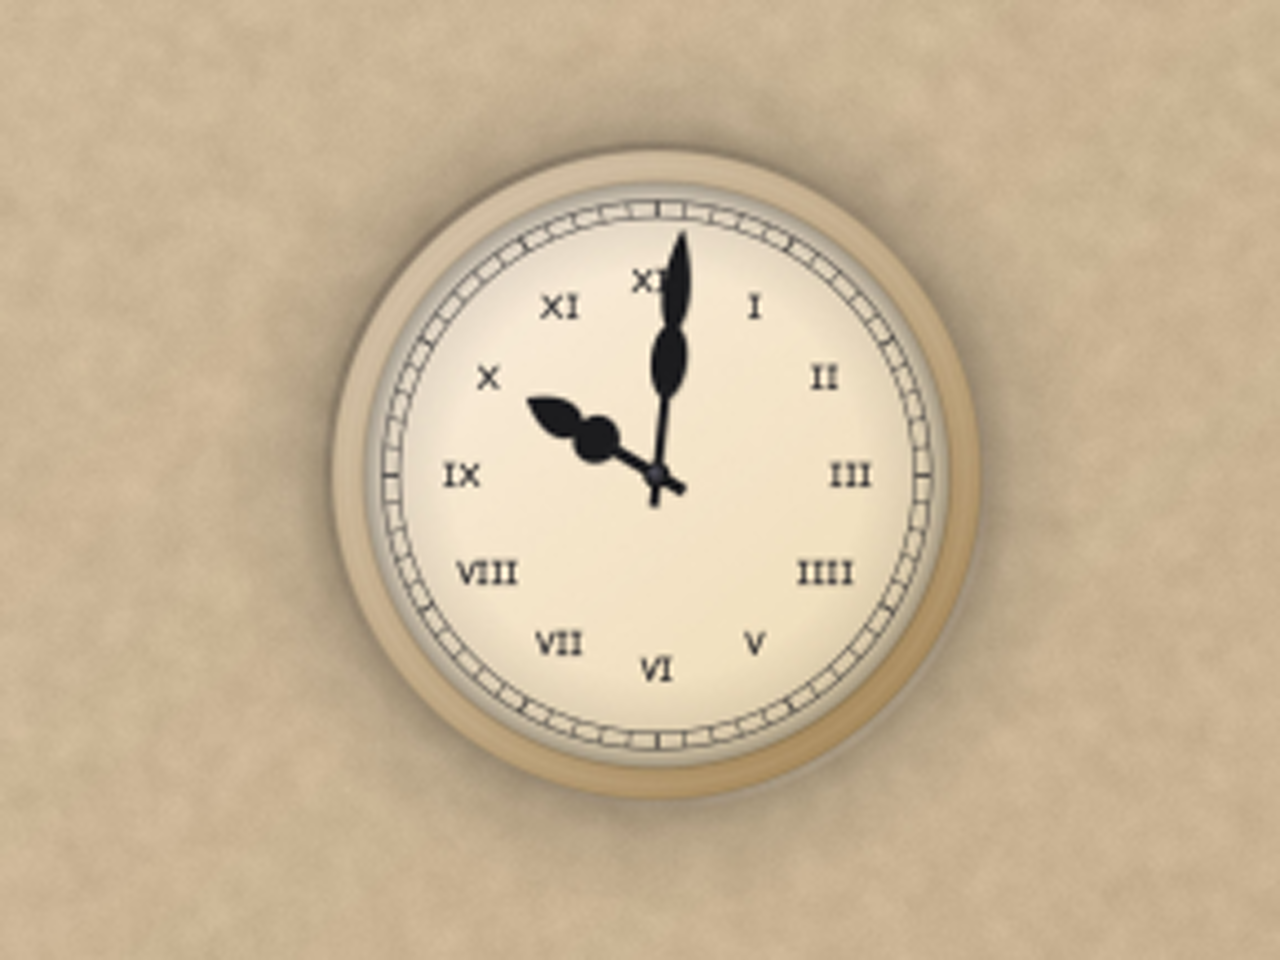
**10:01**
